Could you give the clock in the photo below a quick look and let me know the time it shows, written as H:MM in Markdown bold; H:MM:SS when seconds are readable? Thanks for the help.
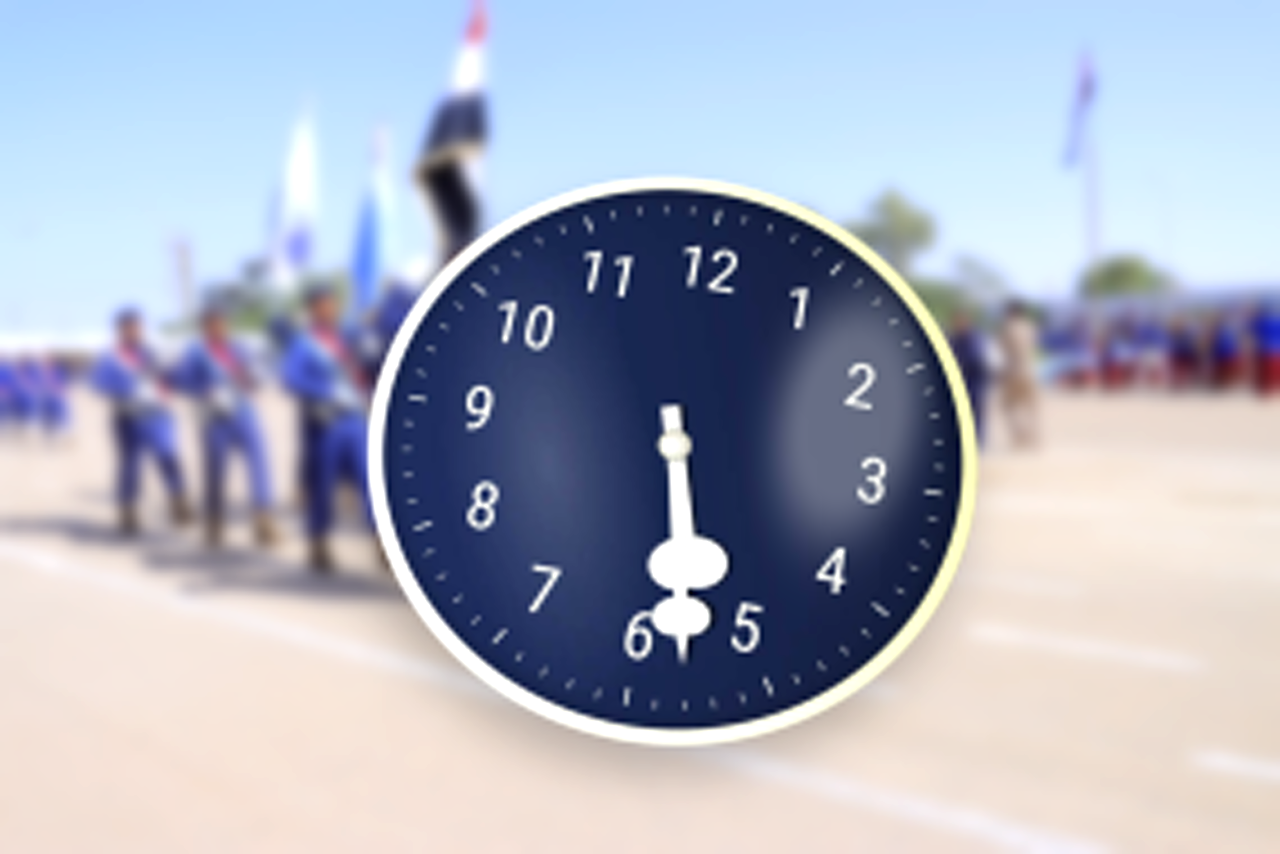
**5:28**
